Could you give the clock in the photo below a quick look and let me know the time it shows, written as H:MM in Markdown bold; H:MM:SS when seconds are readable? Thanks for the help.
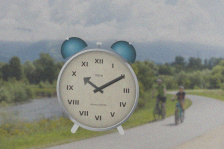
**10:10**
